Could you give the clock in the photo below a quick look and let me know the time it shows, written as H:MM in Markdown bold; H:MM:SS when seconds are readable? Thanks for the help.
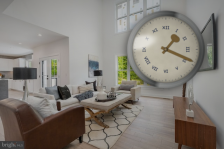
**1:19**
